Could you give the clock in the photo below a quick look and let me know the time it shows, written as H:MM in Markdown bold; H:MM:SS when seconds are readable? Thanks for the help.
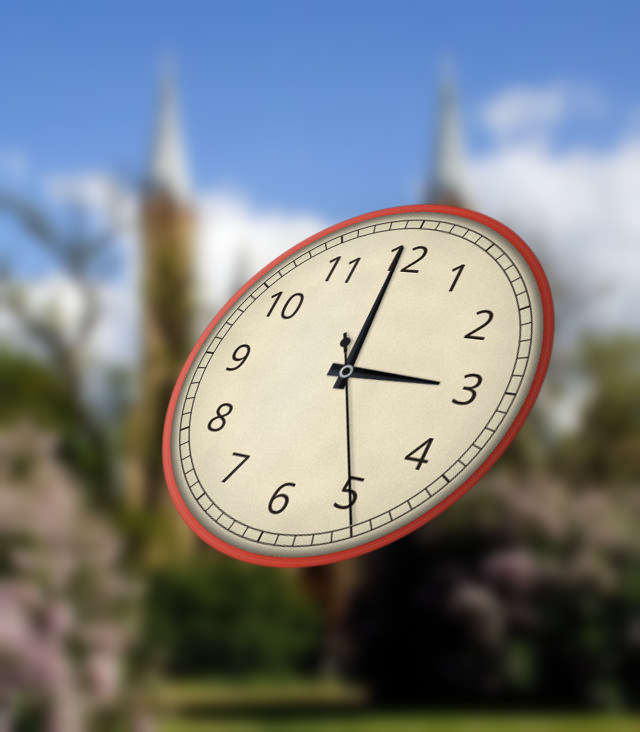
**2:59:25**
